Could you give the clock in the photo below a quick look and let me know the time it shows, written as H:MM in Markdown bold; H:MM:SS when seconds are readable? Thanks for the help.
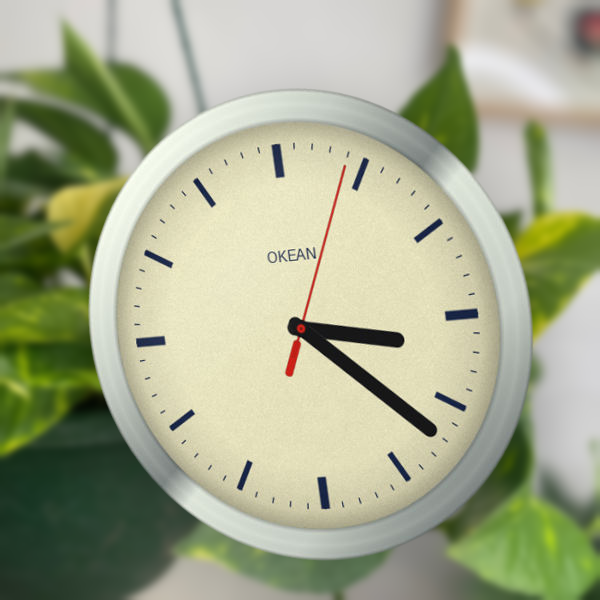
**3:22:04**
